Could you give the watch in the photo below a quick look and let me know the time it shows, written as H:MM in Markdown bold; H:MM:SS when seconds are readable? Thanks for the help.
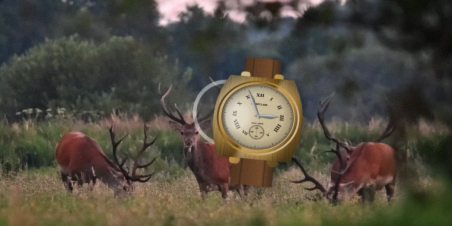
**2:56**
